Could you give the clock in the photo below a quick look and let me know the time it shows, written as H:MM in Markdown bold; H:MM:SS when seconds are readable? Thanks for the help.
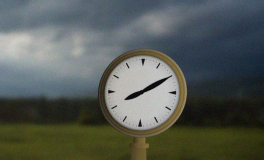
**8:10**
